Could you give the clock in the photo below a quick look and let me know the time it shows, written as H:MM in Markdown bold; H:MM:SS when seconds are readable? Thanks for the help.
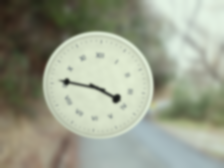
**3:46**
